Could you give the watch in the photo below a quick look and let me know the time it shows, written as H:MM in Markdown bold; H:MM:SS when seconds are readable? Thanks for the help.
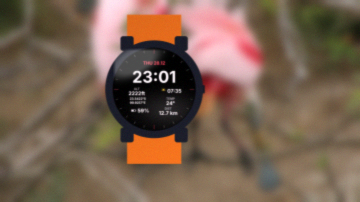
**23:01**
